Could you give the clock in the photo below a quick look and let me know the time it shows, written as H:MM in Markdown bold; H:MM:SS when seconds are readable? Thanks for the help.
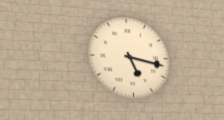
**5:17**
